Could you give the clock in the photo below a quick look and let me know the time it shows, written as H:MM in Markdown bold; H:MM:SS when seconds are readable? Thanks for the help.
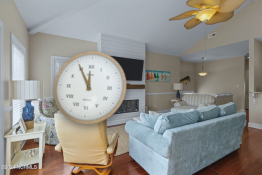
**11:55**
